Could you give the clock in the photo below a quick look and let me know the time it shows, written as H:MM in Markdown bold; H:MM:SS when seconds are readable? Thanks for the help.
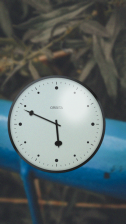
**5:49**
